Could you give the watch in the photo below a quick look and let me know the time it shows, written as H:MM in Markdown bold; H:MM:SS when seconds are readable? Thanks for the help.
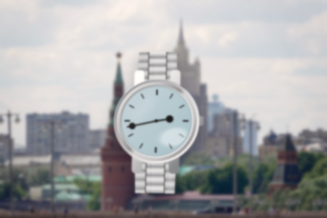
**2:43**
